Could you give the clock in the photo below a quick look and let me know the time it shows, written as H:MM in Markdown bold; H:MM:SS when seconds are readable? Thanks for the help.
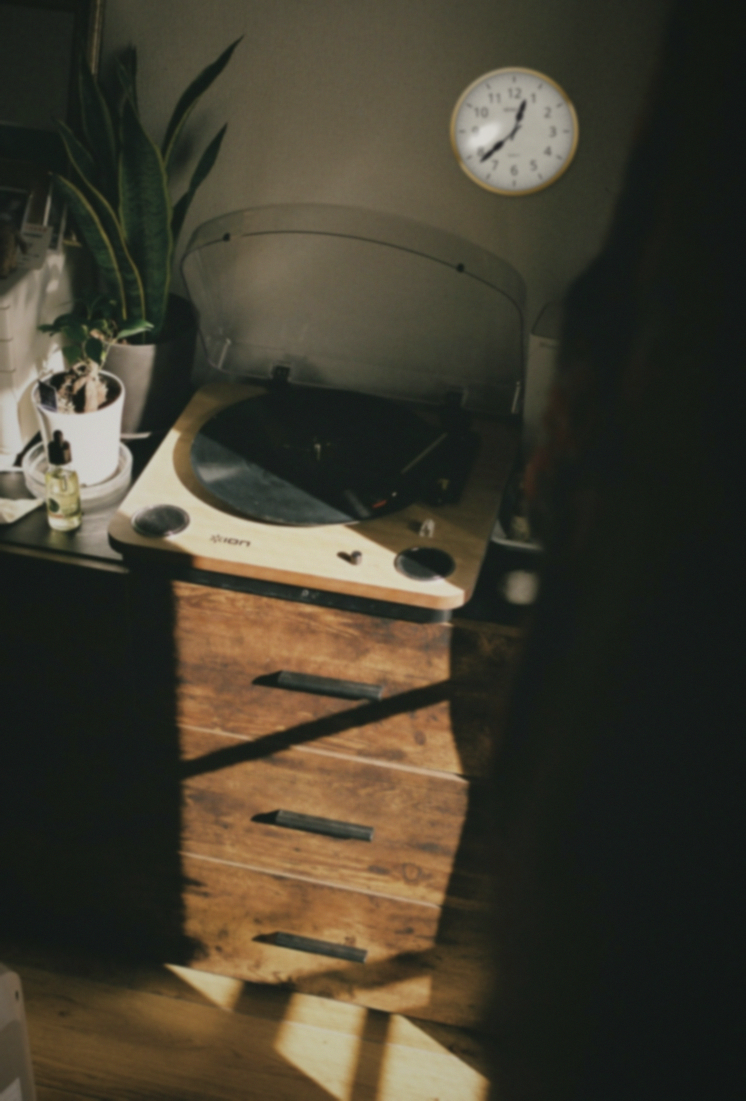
**12:38**
